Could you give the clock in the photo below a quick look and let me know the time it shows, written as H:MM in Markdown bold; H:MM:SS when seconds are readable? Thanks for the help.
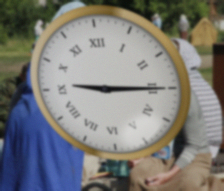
**9:15**
